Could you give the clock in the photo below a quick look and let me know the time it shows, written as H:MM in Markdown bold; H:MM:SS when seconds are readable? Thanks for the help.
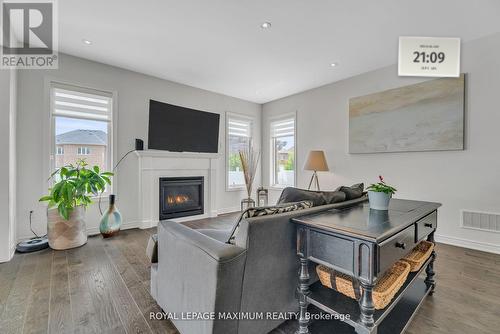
**21:09**
